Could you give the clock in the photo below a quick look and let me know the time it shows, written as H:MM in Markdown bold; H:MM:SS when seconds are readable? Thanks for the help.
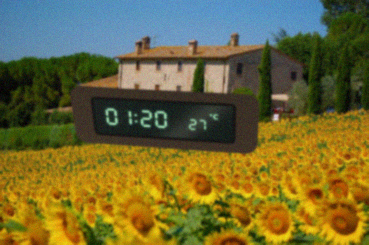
**1:20**
